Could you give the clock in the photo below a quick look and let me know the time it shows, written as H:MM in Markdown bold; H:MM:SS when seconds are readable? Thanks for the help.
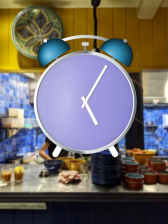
**5:05**
